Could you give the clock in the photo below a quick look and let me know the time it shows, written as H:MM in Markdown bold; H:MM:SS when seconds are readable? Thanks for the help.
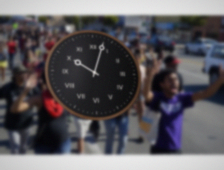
**10:03**
